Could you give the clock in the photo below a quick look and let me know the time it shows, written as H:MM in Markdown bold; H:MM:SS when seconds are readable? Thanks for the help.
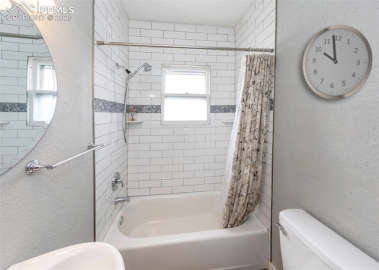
**9:58**
